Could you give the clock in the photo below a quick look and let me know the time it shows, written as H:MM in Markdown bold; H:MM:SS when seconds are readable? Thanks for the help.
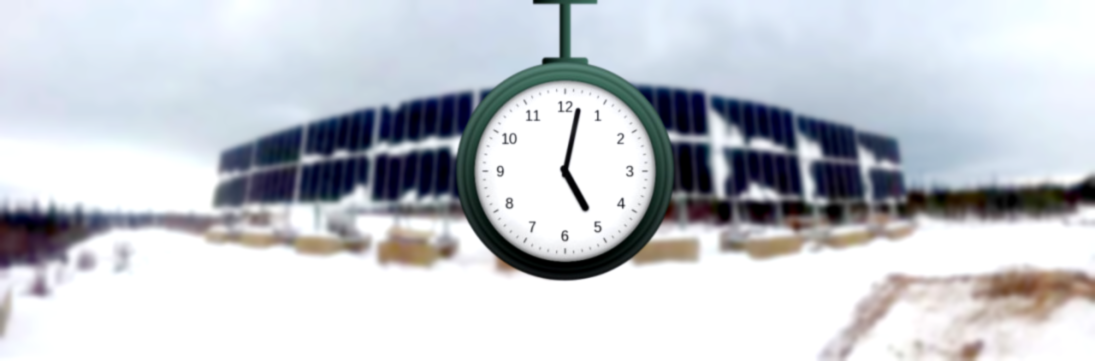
**5:02**
